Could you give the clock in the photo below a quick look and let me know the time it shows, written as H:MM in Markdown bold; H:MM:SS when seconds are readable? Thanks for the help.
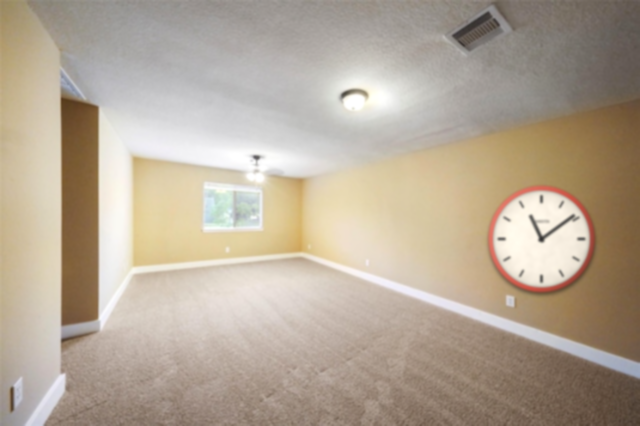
**11:09**
